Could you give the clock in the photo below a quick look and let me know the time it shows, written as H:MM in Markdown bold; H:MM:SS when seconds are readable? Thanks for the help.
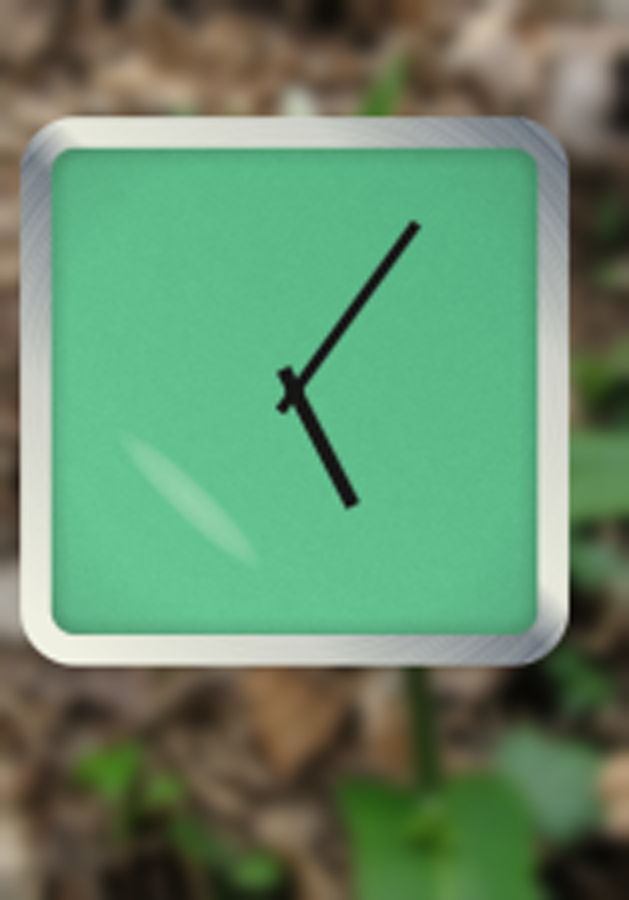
**5:06**
